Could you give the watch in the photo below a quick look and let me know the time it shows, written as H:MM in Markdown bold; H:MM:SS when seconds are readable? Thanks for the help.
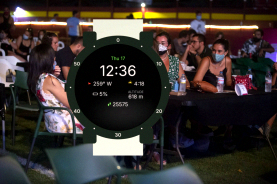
**12:36**
